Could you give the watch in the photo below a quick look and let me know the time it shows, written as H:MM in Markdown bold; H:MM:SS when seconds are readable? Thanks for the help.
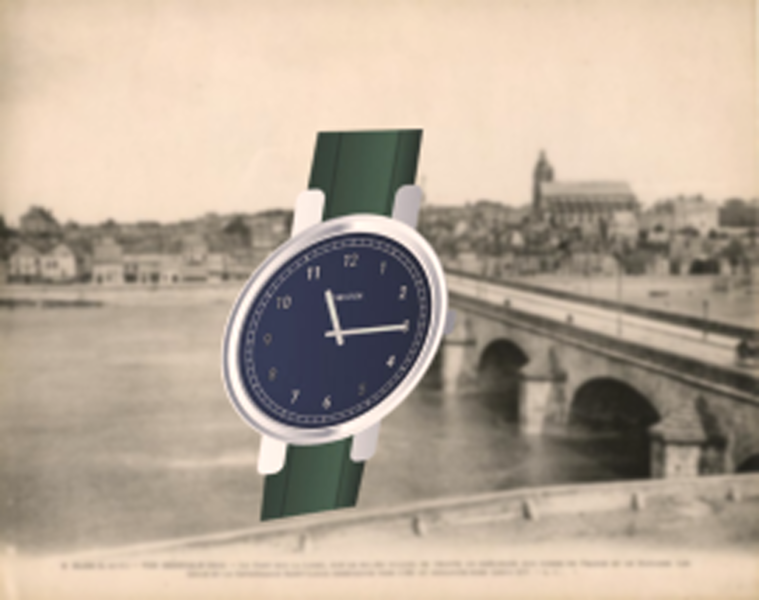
**11:15**
